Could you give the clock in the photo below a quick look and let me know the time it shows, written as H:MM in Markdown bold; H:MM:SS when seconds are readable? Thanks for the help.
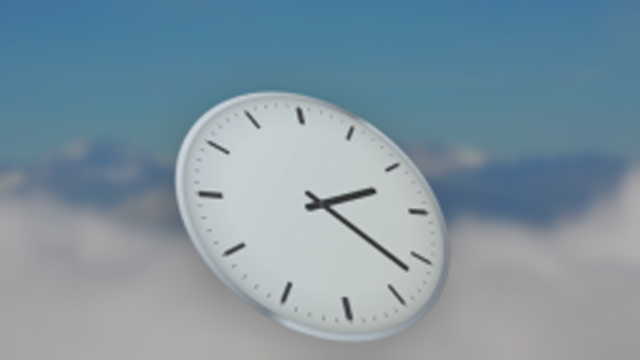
**2:22**
